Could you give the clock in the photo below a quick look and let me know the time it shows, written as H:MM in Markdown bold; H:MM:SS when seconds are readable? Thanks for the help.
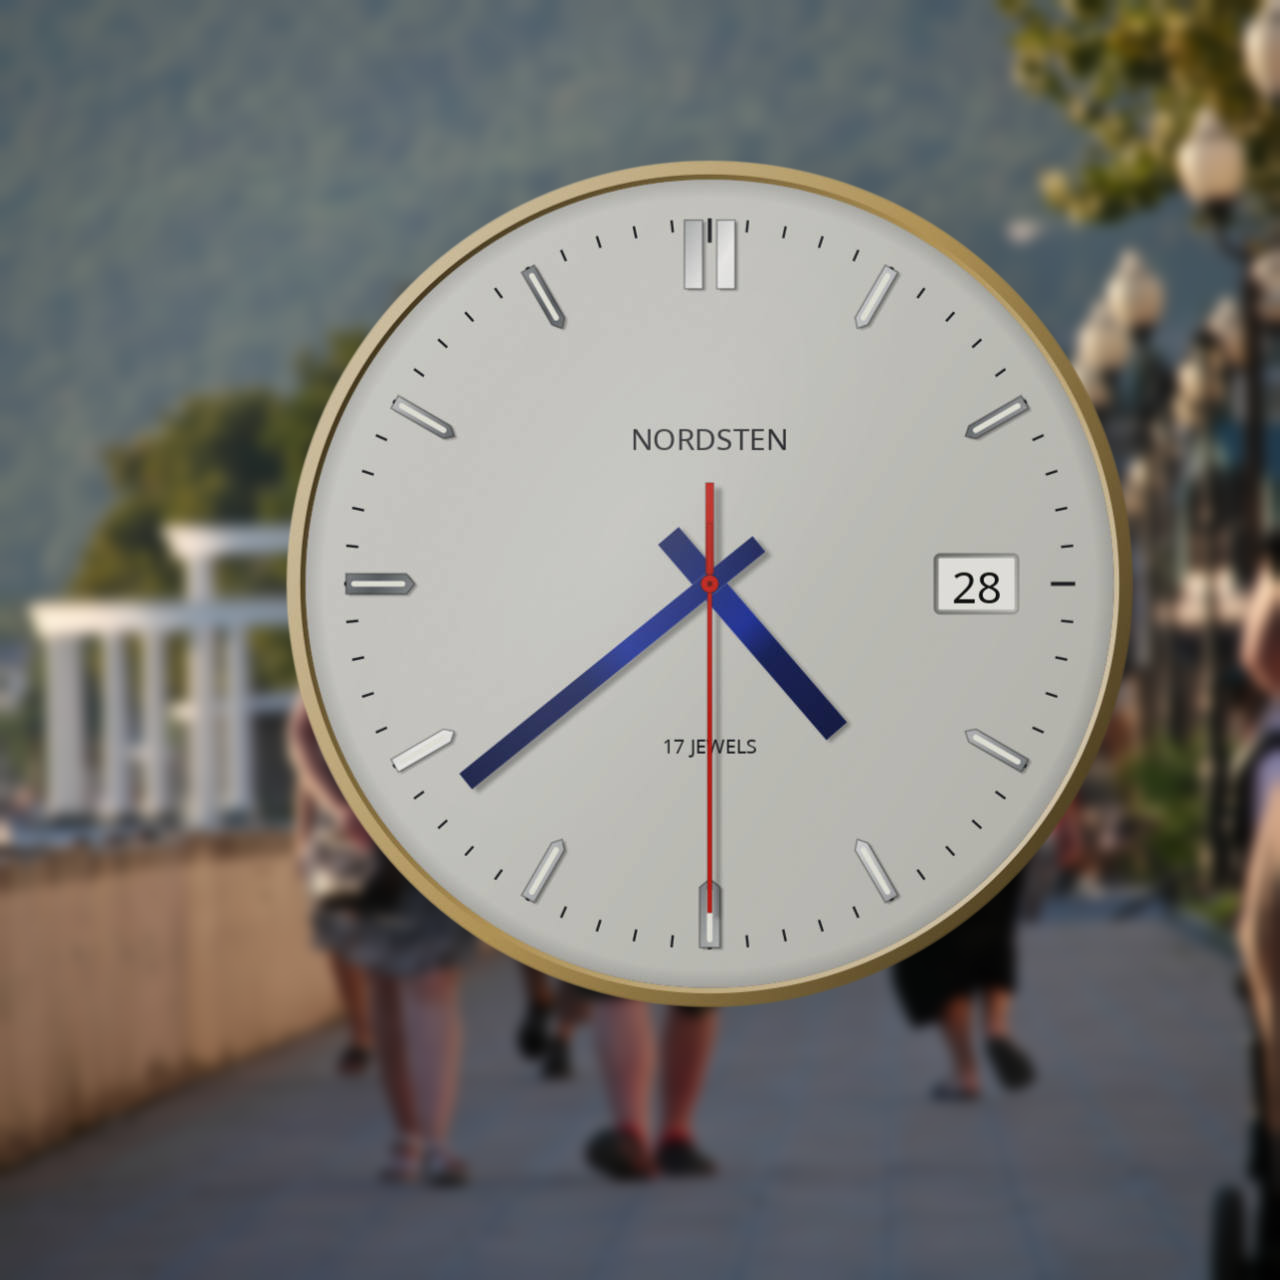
**4:38:30**
